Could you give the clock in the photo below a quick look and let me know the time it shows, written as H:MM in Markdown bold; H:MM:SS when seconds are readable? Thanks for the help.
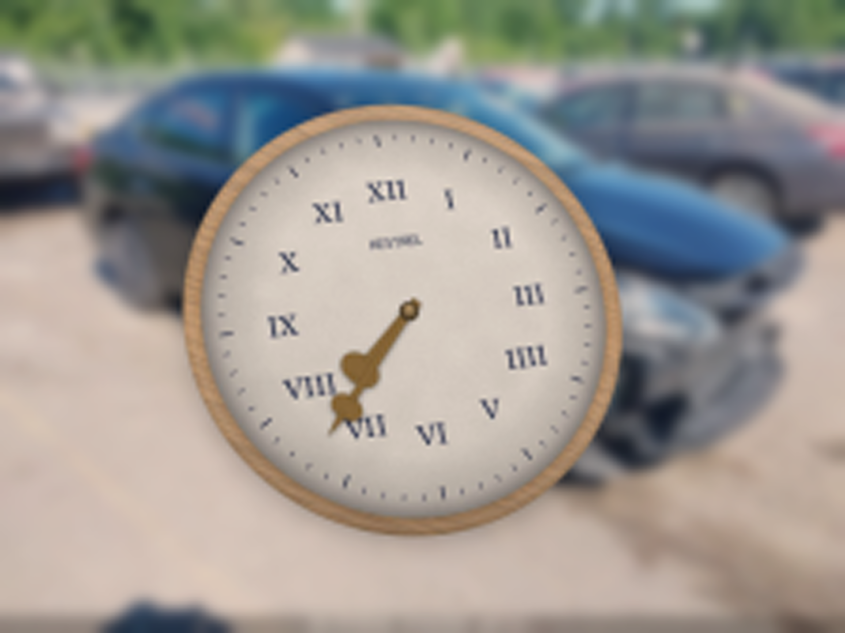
**7:37**
